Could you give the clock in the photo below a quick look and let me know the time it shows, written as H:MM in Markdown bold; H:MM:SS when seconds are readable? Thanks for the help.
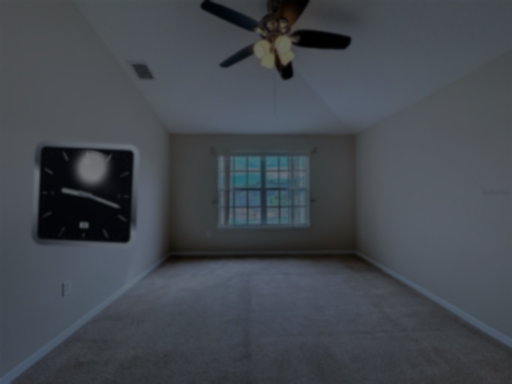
**9:18**
